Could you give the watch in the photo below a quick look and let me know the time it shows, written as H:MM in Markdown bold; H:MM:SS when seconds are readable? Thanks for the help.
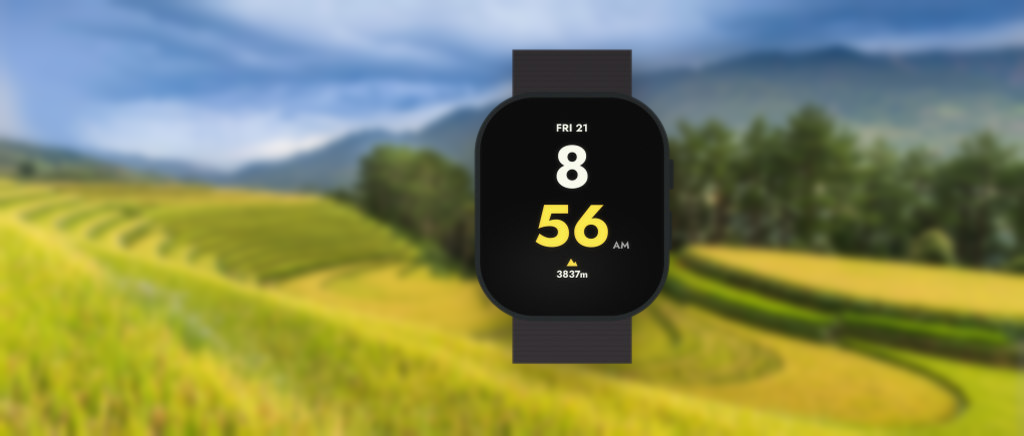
**8:56**
